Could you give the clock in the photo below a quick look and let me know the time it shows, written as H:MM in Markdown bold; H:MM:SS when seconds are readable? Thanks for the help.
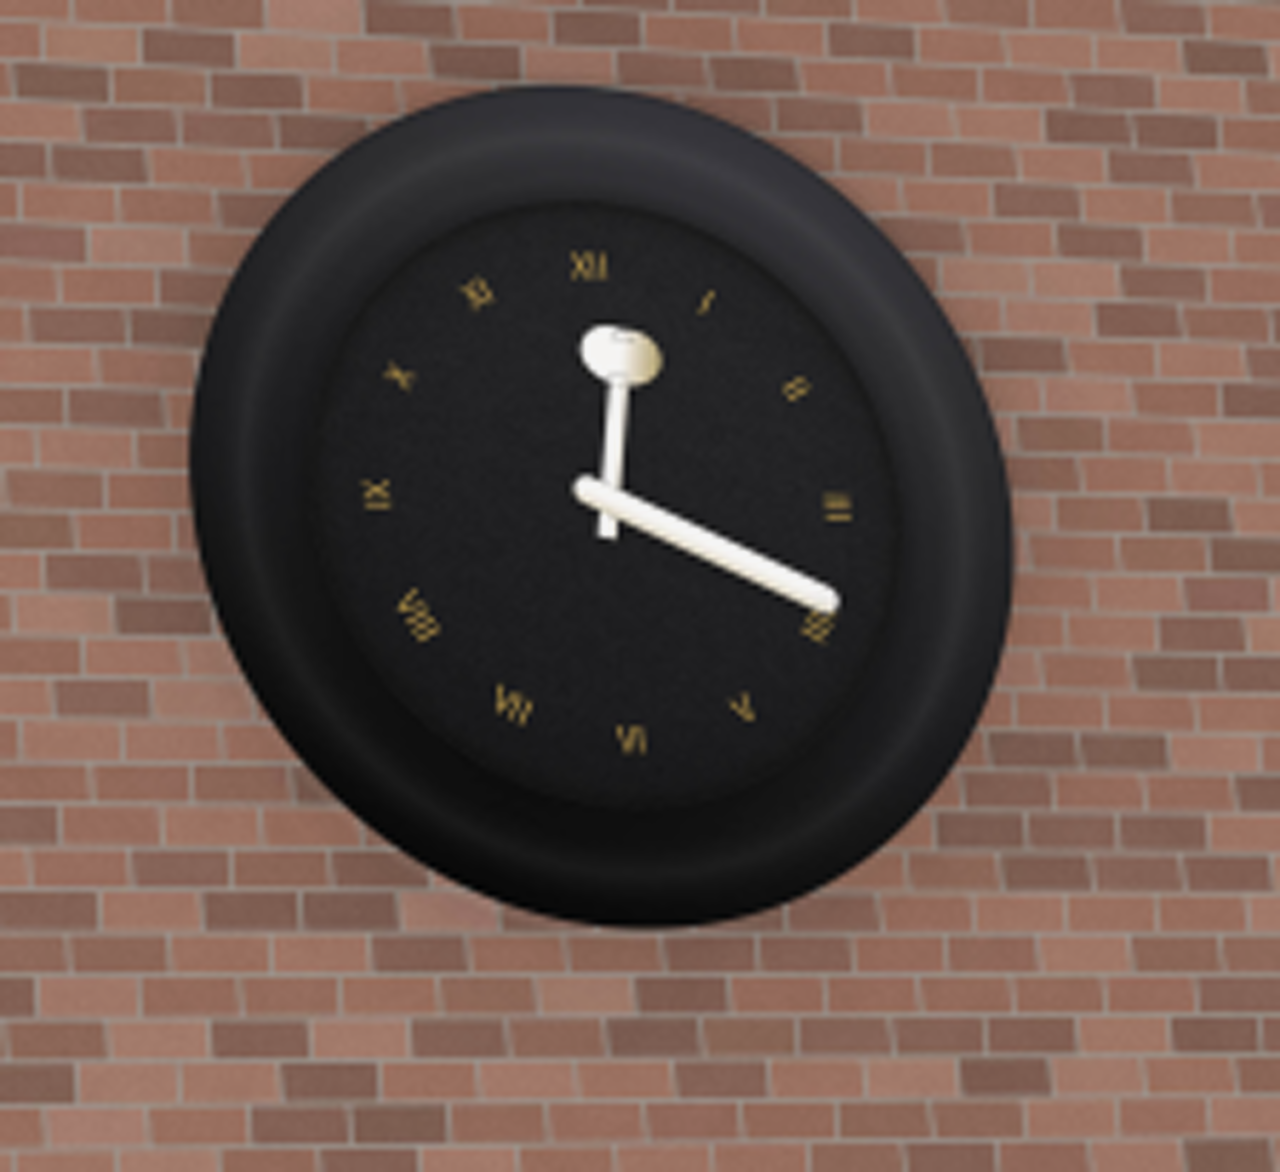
**12:19**
